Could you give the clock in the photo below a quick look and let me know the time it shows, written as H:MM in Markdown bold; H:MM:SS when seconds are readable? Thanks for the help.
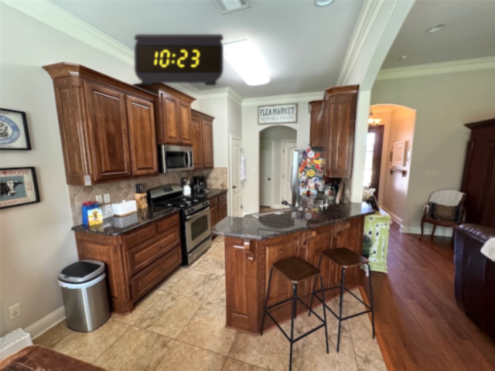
**10:23**
